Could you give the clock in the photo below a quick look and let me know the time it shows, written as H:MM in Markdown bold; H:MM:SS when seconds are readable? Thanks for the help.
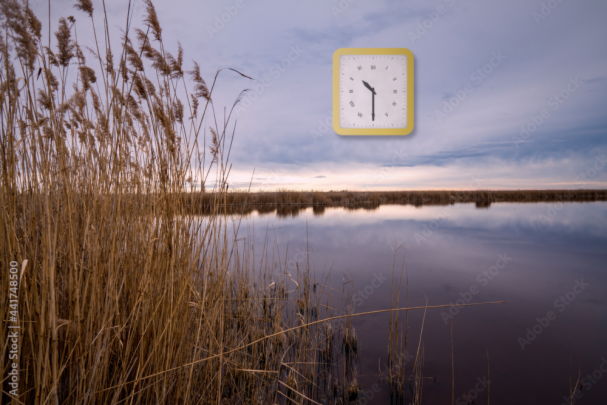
**10:30**
